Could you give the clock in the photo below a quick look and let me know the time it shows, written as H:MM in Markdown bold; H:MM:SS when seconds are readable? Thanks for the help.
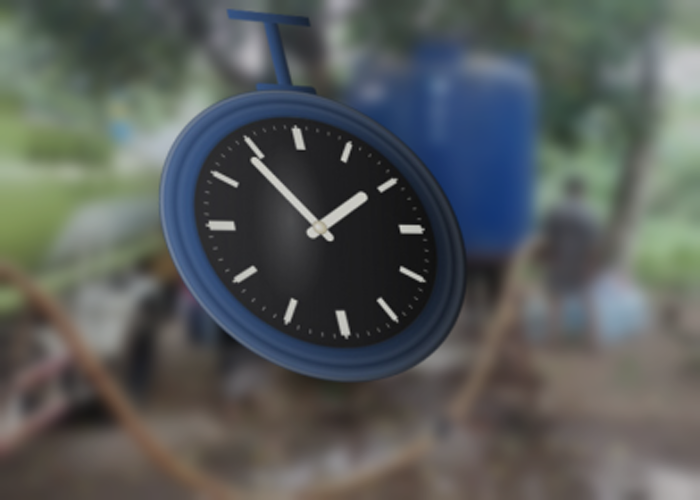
**1:54**
